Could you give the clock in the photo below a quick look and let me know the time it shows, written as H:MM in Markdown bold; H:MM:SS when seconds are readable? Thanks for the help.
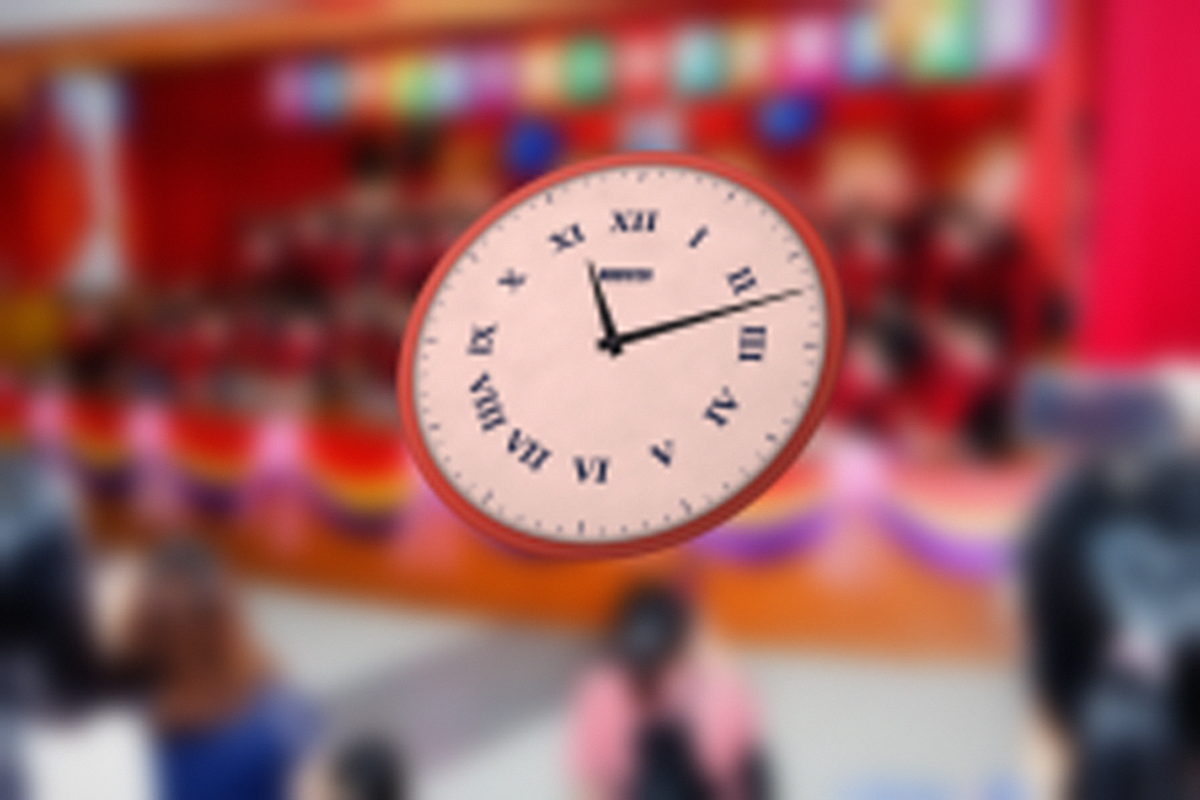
**11:12**
